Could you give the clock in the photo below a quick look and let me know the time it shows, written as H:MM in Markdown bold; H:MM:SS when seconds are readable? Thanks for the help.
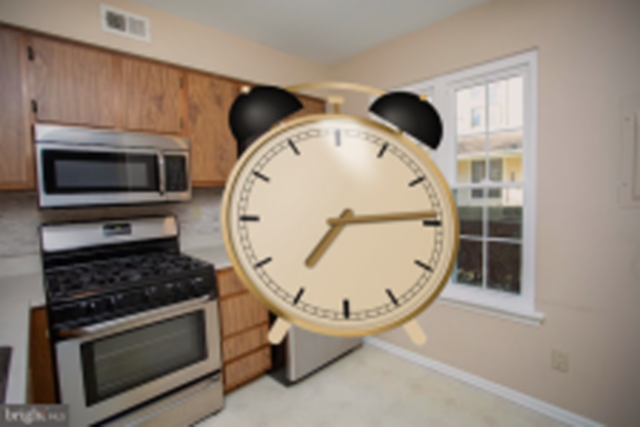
**7:14**
